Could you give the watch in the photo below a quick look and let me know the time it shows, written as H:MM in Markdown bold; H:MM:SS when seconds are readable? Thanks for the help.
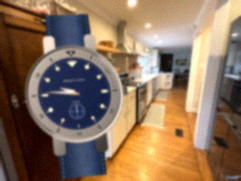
**9:46**
